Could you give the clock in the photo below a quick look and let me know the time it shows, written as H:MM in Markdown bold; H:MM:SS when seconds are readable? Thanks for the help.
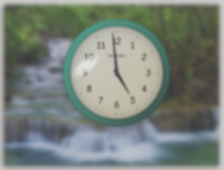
**4:59**
